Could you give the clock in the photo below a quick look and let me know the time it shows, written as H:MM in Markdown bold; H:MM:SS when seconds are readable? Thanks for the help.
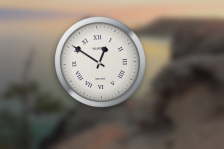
**12:51**
